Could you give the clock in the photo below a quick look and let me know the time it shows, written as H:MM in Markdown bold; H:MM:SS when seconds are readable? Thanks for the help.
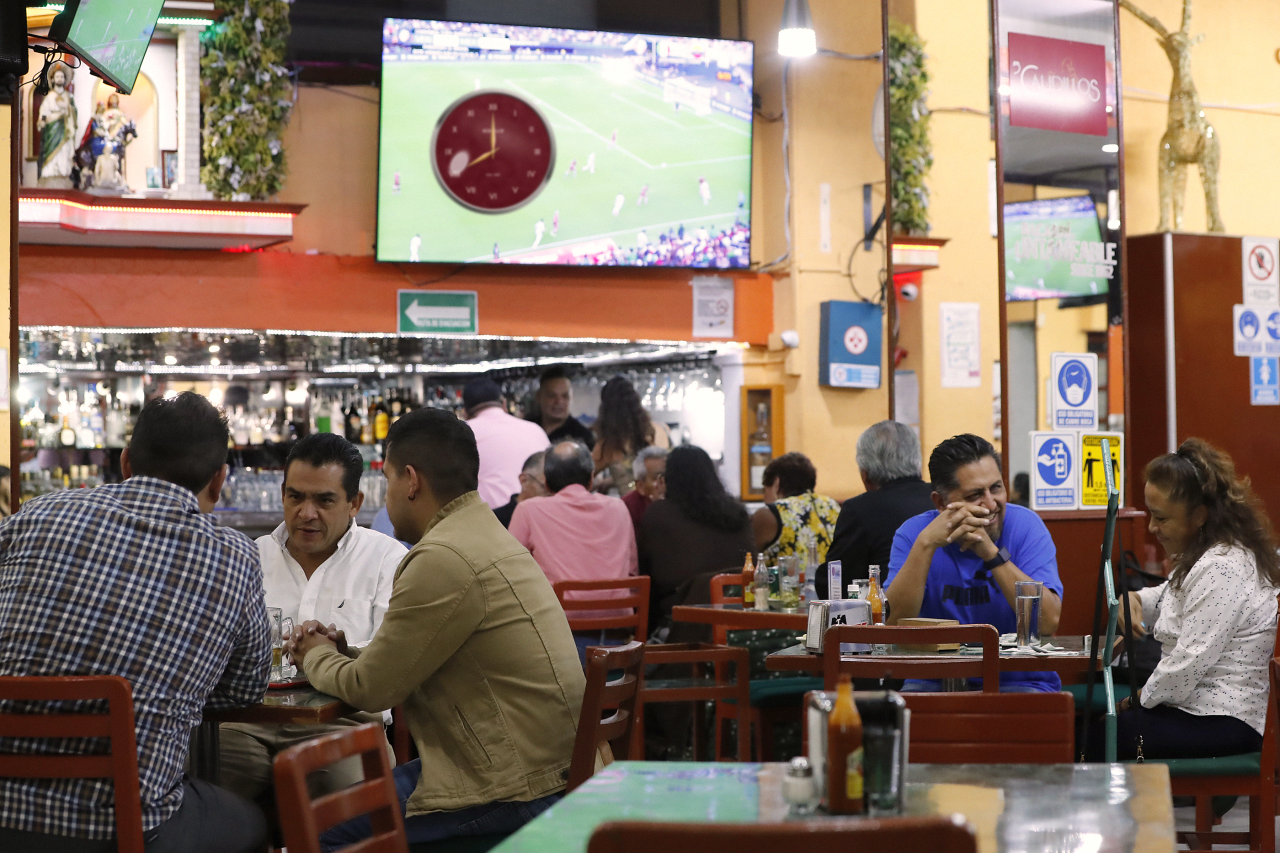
**8:00**
